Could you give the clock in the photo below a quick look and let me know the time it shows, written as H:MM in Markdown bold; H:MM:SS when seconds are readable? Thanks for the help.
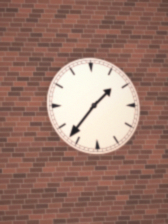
**1:37**
